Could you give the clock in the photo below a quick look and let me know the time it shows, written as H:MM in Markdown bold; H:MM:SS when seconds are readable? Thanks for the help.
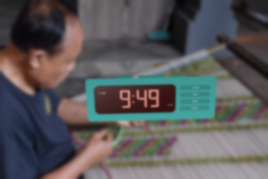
**9:49**
